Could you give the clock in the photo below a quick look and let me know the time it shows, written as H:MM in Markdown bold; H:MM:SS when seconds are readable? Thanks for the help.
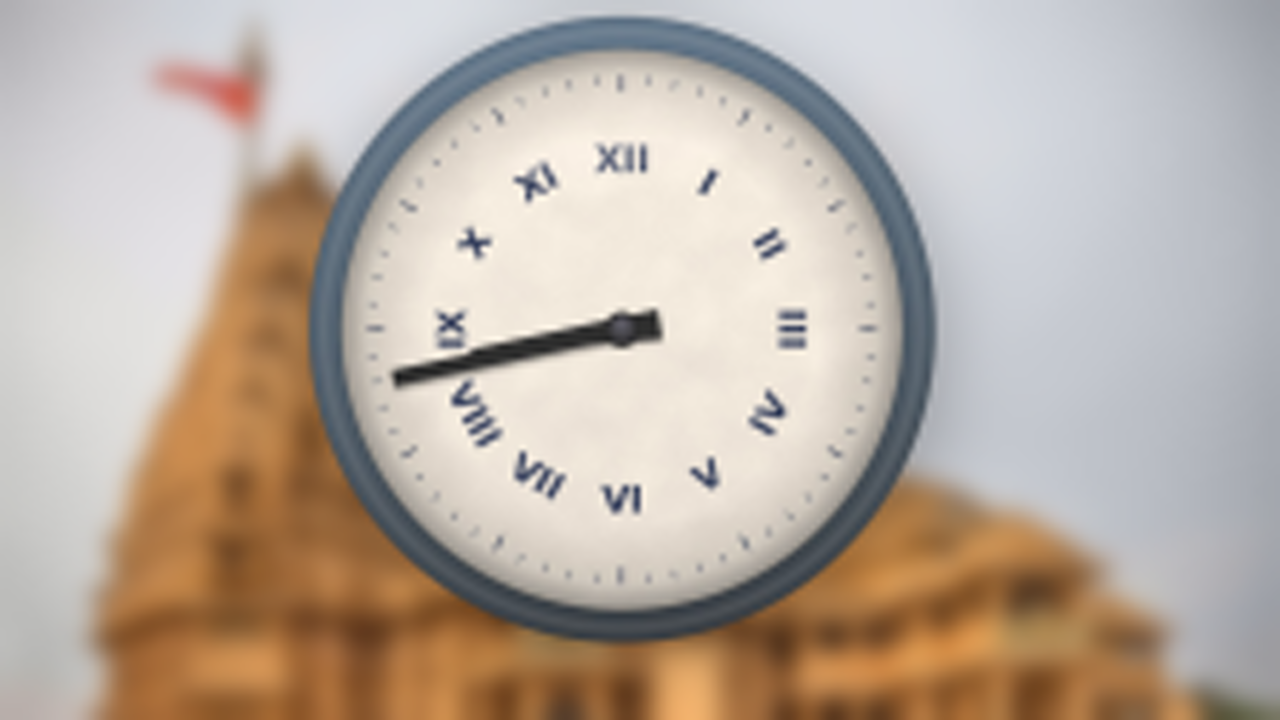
**8:43**
